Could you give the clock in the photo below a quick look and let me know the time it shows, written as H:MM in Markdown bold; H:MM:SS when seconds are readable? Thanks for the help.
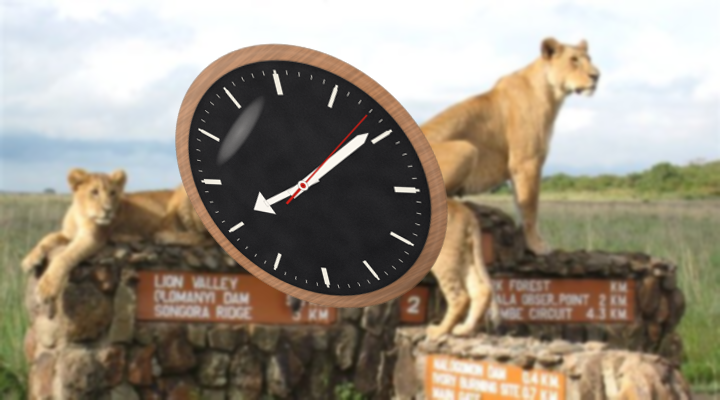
**8:09:08**
